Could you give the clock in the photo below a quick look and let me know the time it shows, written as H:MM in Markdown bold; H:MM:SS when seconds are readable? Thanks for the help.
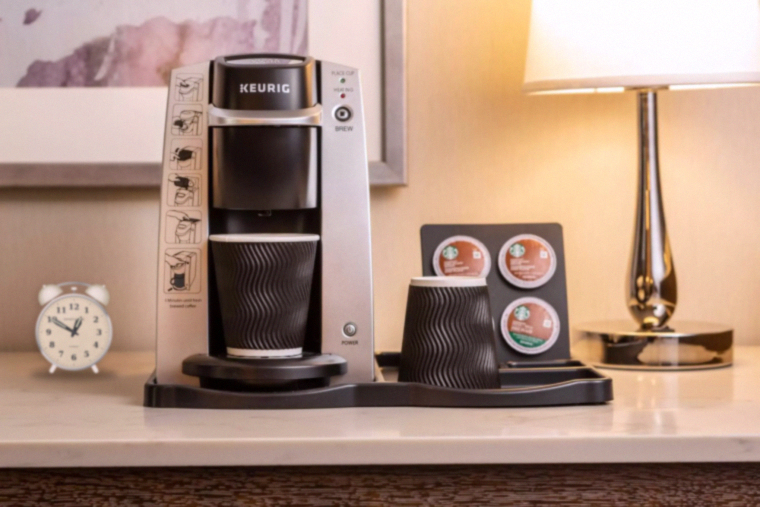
**12:50**
